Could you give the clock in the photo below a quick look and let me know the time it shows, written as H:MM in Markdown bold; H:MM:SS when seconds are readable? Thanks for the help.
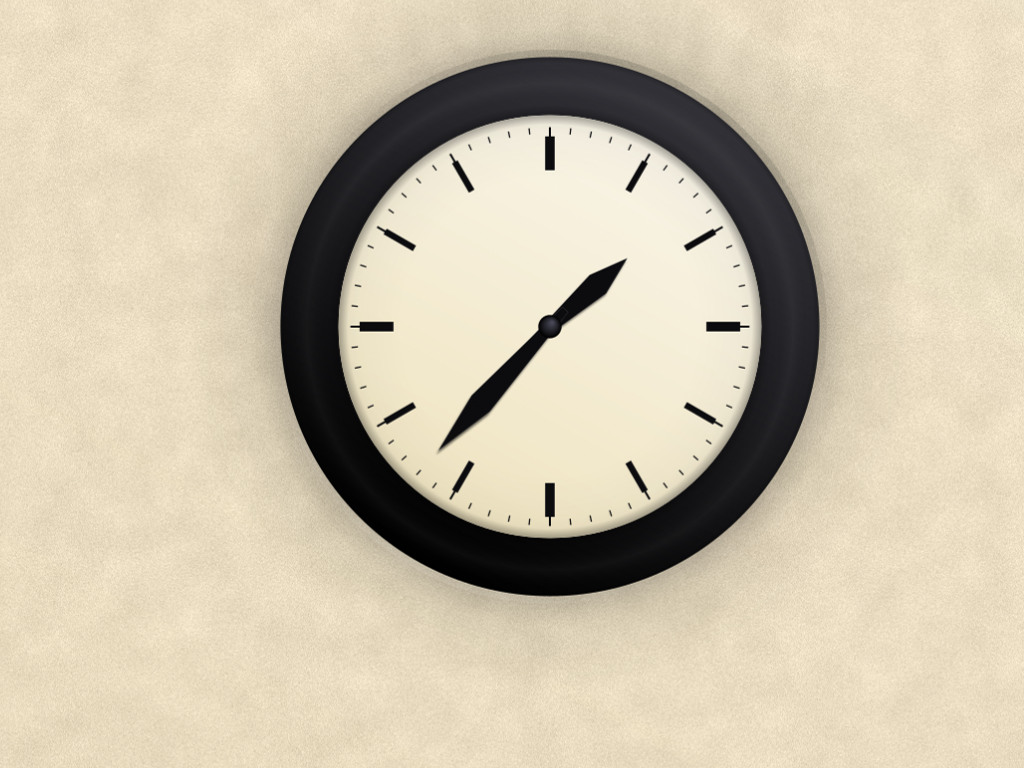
**1:37**
